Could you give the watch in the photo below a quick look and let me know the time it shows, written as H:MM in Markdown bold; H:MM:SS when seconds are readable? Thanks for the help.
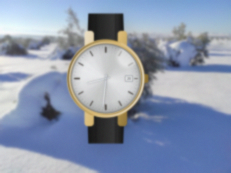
**8:31**
